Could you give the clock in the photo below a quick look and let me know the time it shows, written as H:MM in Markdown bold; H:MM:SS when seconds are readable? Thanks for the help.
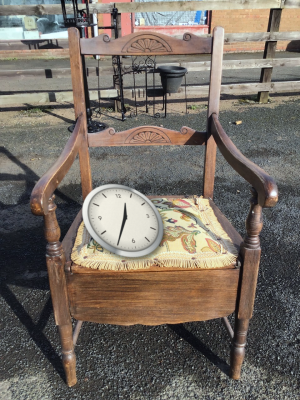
**12:35**
